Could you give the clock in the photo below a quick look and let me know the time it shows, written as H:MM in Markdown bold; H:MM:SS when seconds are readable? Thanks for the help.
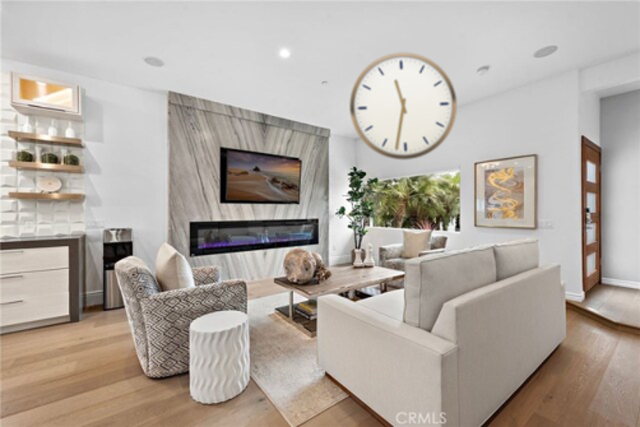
**11:32**
